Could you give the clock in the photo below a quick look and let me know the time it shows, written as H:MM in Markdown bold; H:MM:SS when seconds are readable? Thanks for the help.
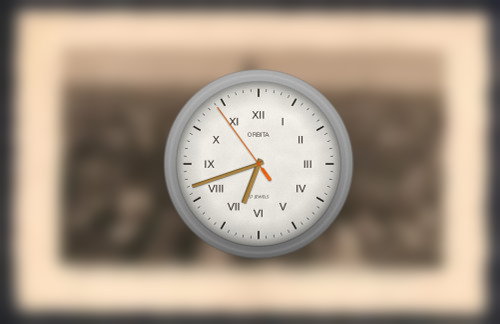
**6:41:54**
